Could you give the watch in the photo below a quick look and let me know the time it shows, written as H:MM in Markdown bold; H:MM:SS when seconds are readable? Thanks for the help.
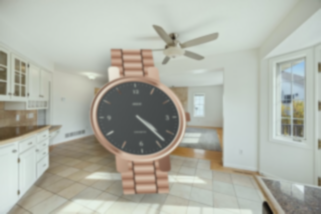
**4:23**
